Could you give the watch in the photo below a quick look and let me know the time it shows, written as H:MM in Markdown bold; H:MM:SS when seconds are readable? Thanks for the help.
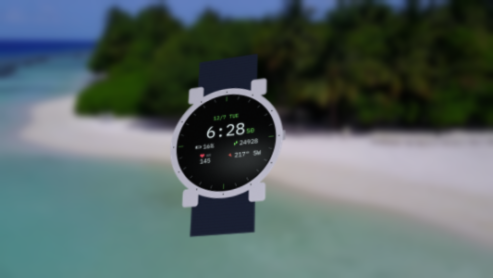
**6:28**
